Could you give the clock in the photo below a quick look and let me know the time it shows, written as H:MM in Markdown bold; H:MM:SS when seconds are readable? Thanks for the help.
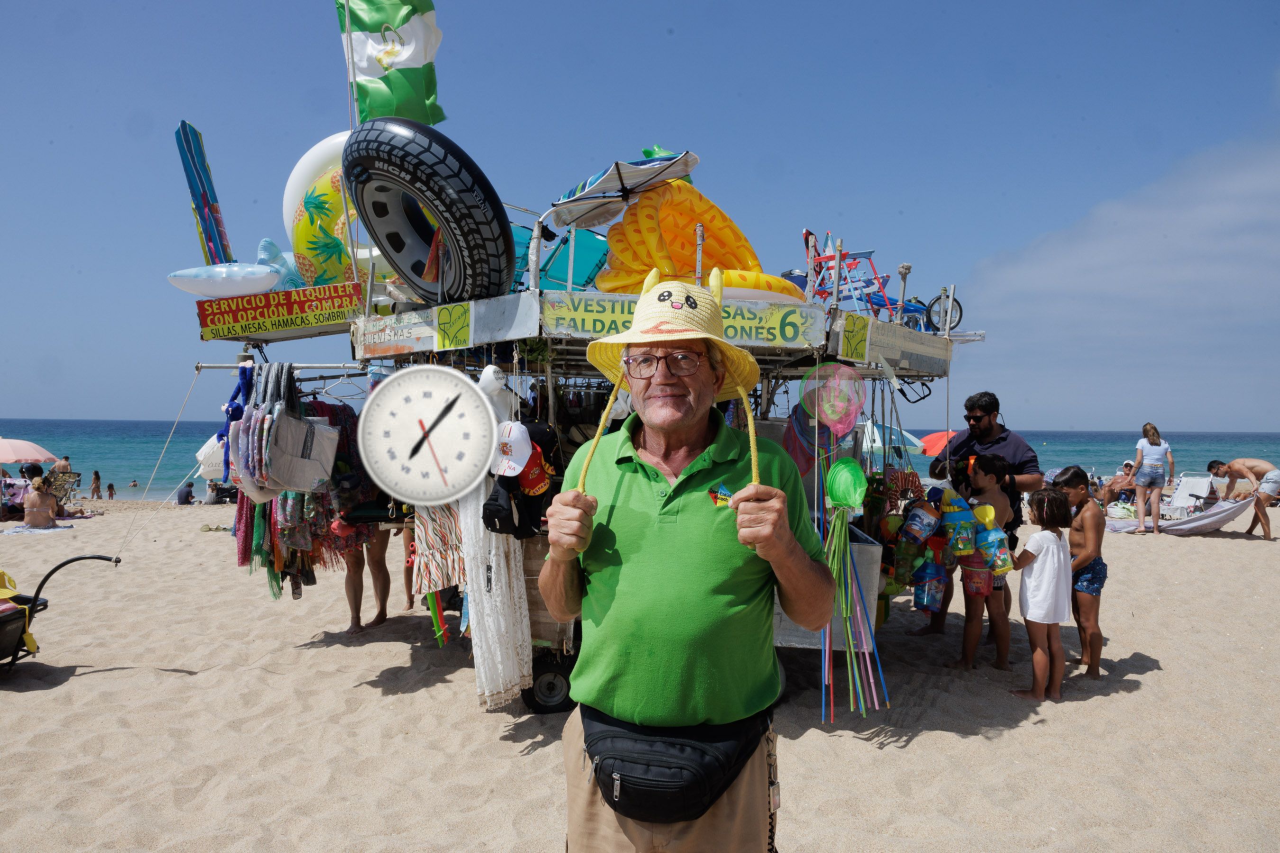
**7:06:26**
